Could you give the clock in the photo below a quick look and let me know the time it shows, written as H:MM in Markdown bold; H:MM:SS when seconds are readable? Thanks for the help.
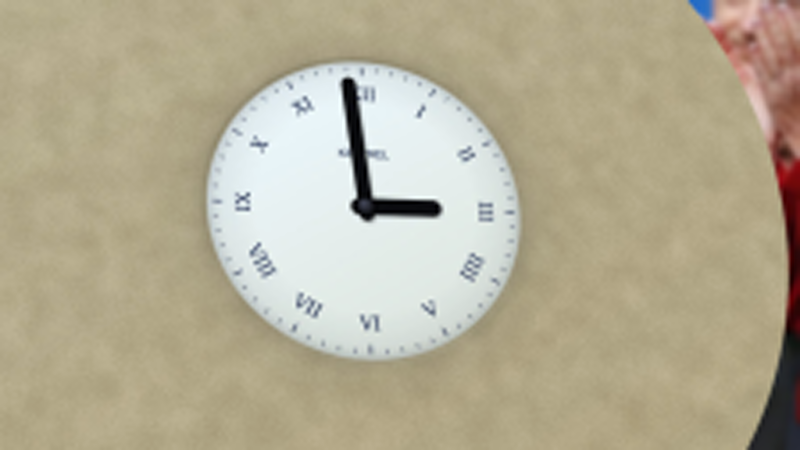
**2:59**
